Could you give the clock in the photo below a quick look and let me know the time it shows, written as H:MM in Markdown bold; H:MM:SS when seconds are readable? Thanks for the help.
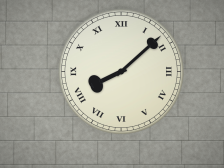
**8:08**
